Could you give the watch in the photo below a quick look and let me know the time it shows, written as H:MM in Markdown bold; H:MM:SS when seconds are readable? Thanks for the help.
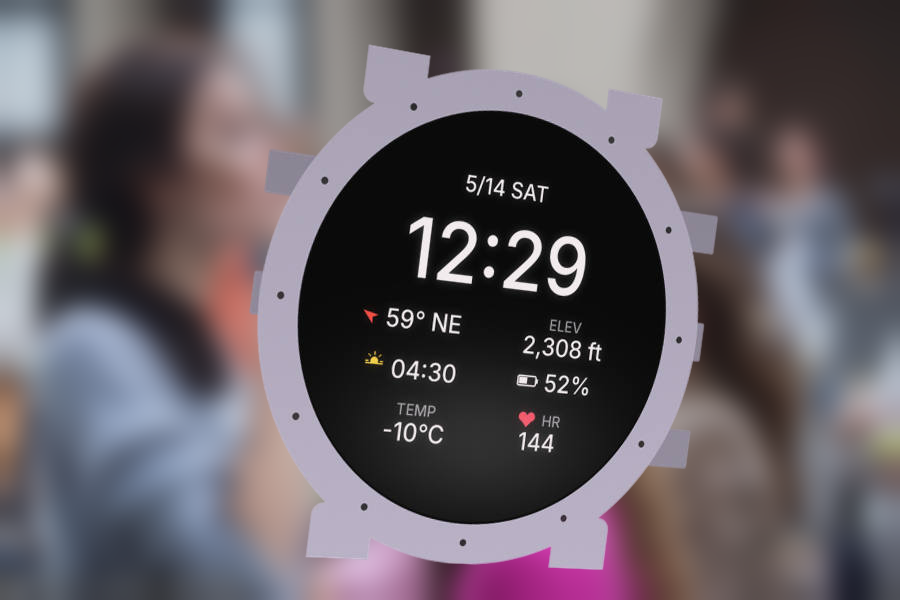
**12:29**
